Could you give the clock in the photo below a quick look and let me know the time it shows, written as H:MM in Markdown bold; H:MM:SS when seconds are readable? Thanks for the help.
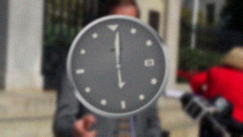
**6:01**
